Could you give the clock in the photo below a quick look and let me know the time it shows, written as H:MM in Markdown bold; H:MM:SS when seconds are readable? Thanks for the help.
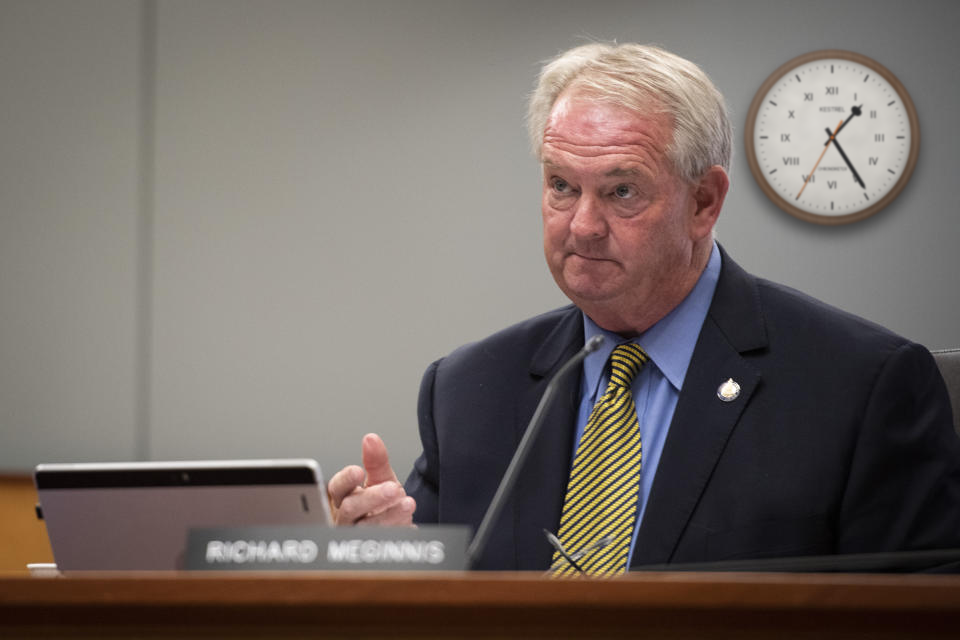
**1:24:35**
